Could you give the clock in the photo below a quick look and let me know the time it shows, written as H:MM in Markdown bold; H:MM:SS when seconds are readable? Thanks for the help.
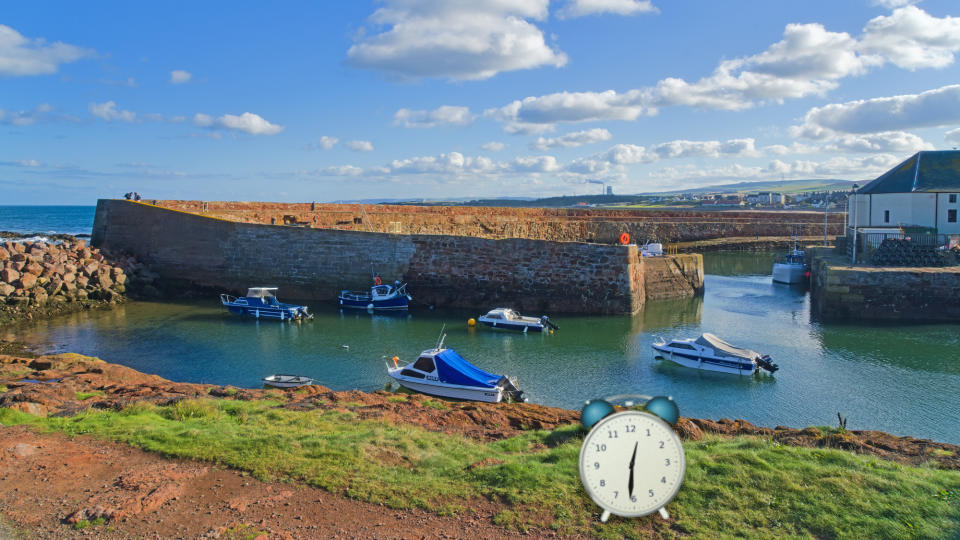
**12:31**
